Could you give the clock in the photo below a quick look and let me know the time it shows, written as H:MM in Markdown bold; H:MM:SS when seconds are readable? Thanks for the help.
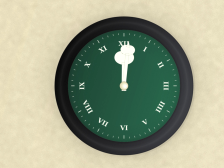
**12:01**
